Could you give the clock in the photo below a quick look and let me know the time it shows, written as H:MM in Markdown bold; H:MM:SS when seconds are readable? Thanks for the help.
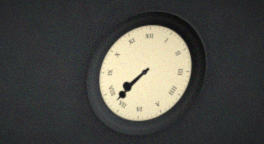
**7:37**
